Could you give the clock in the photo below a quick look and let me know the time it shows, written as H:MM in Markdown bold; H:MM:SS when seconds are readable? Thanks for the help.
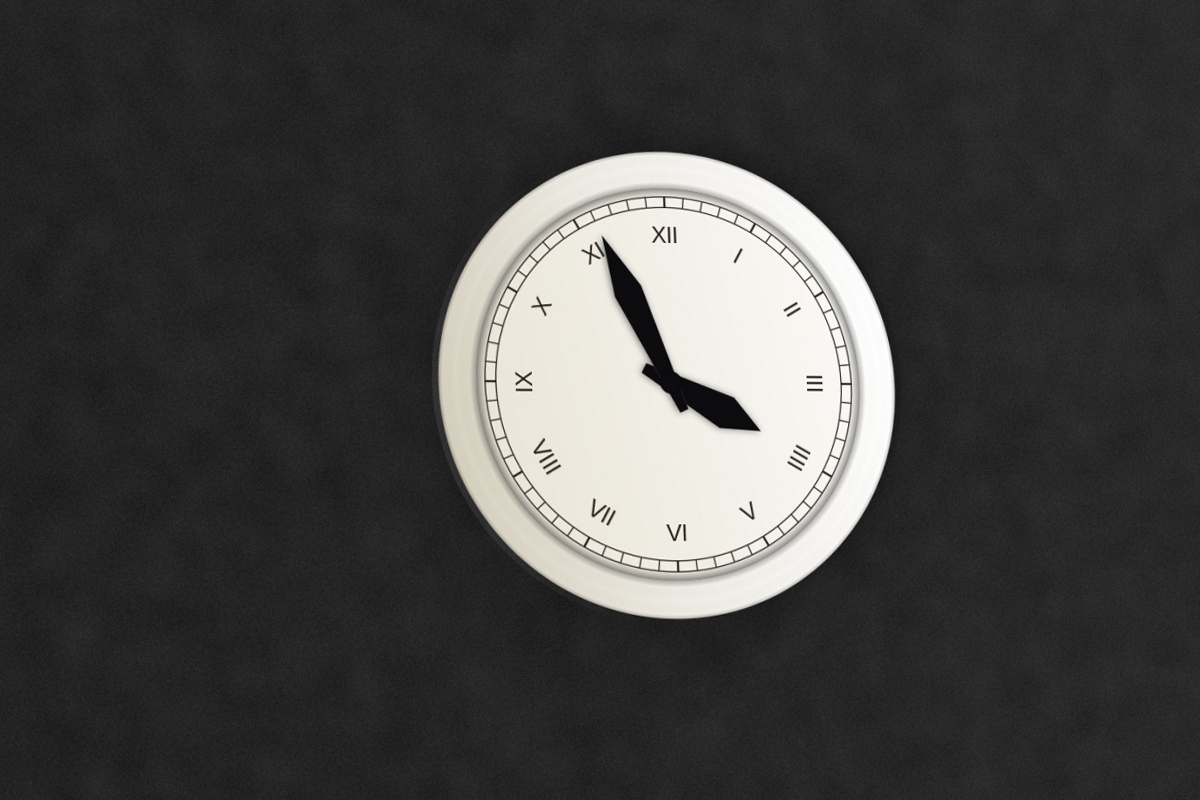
**3:56**
